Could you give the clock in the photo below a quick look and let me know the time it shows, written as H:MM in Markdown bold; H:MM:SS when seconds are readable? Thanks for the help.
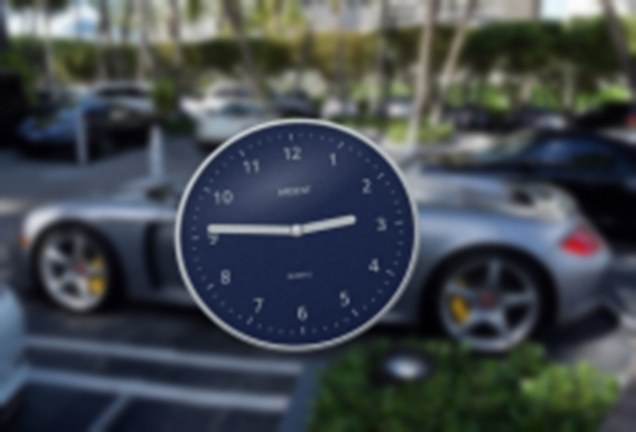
**2:46**
